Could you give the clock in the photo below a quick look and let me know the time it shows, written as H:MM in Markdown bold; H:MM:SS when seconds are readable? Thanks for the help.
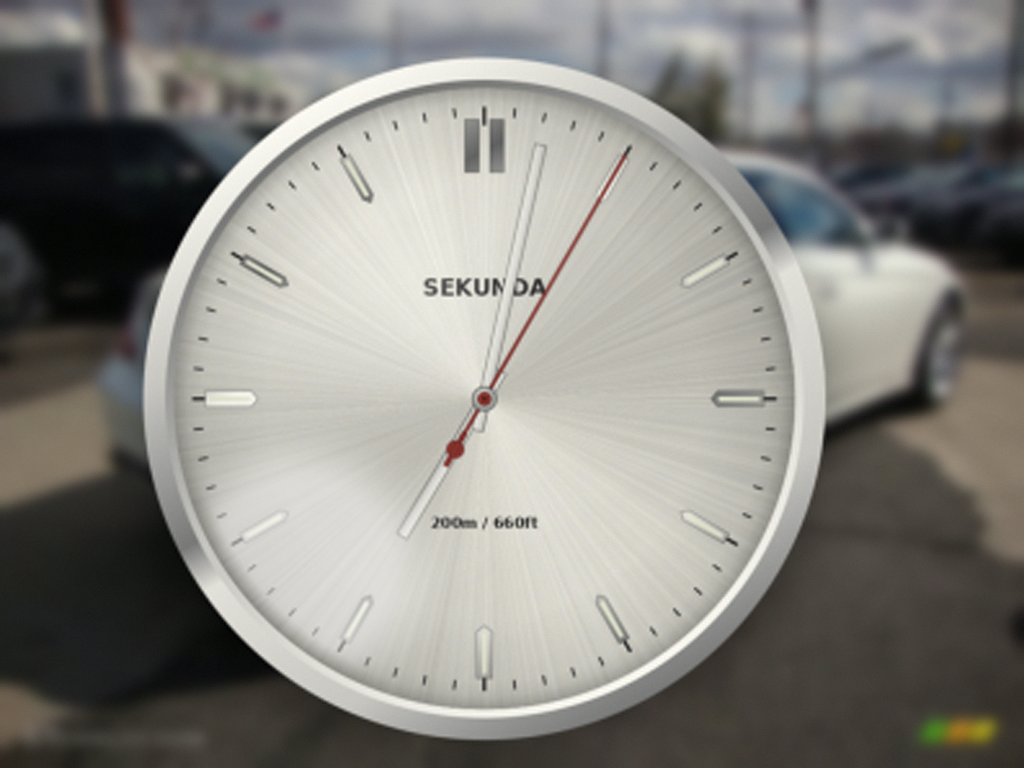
**7:02:05**
